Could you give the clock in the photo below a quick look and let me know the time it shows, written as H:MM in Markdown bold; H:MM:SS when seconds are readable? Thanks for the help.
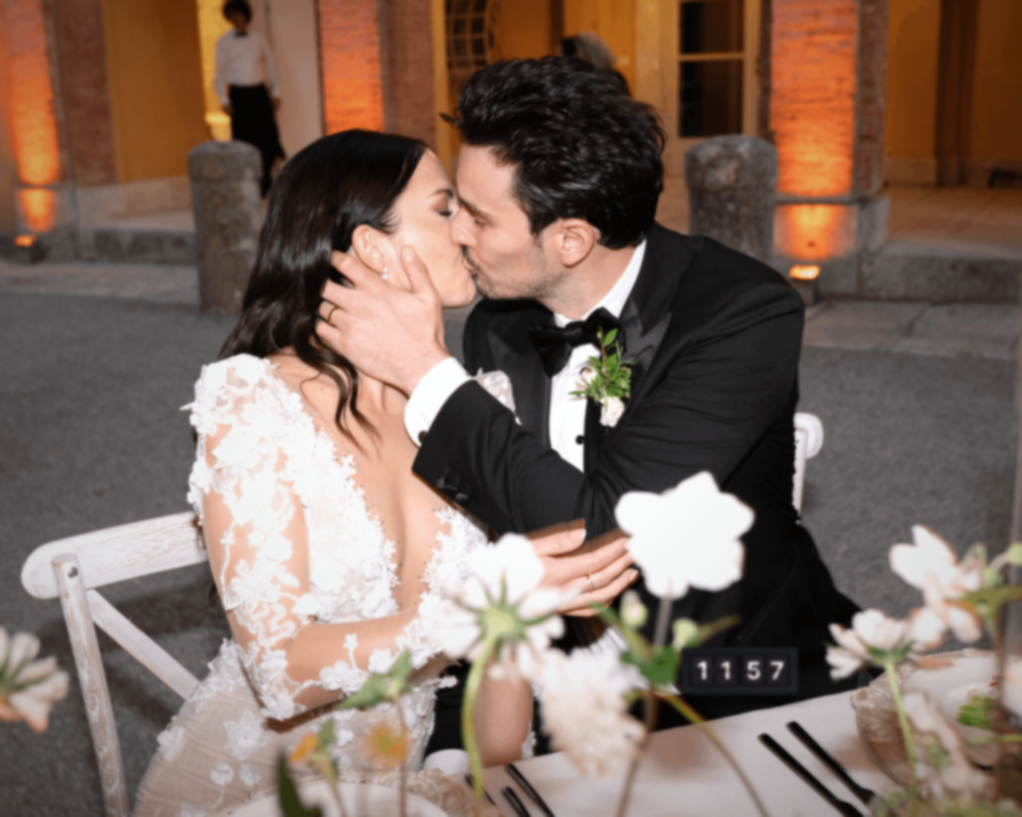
**11:57**
